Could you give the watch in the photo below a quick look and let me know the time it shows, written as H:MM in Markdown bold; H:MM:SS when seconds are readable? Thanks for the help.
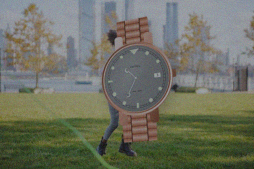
**10:35**
